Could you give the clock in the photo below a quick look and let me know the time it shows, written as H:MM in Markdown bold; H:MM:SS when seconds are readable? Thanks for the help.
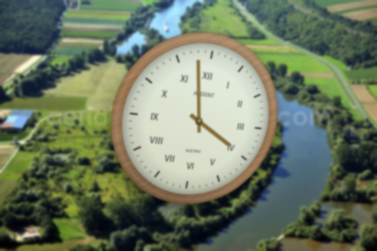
**3:58**
